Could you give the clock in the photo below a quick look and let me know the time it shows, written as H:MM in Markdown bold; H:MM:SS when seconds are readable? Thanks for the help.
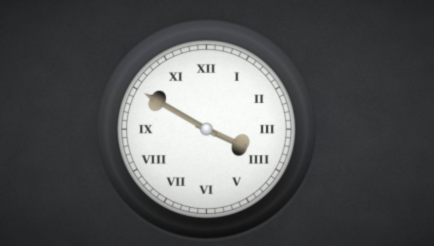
**3:50**
